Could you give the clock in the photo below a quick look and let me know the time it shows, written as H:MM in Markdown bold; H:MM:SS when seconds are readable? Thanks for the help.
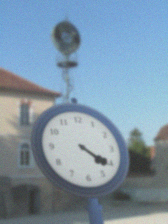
**4:21**
